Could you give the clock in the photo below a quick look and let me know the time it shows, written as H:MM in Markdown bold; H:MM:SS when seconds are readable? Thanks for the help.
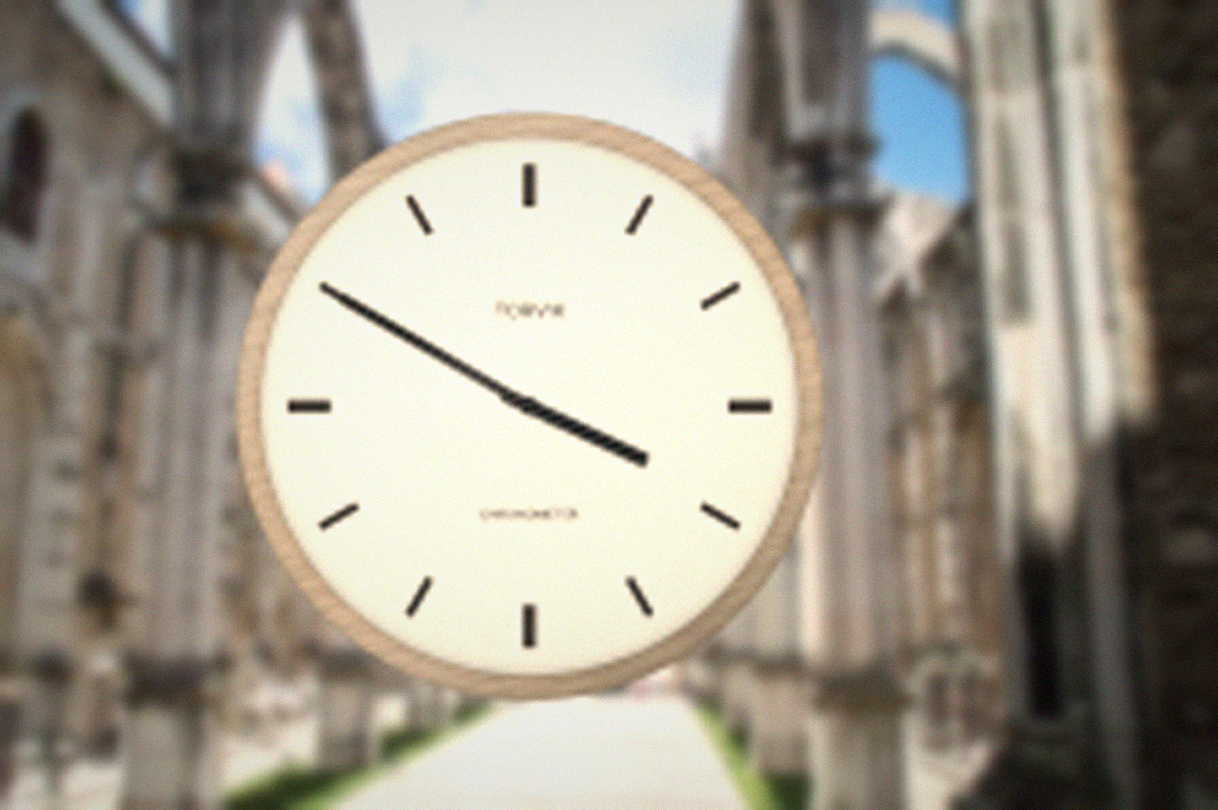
**3:50**
